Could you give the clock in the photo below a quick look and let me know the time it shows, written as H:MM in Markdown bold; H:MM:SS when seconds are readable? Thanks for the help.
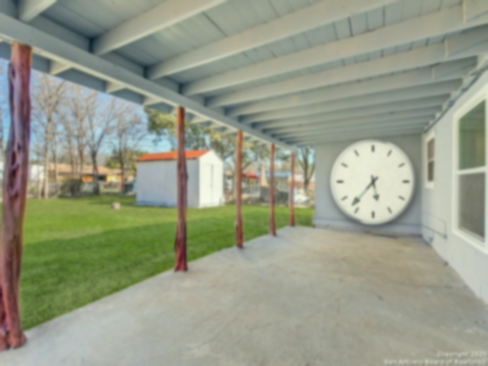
**5:37**
